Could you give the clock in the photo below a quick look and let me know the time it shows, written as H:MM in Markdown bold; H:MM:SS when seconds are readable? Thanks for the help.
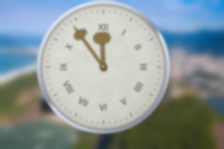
**11:54**
